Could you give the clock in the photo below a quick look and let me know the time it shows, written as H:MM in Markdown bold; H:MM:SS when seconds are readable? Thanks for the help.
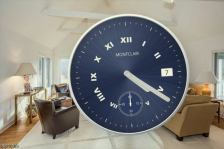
**4:21**
